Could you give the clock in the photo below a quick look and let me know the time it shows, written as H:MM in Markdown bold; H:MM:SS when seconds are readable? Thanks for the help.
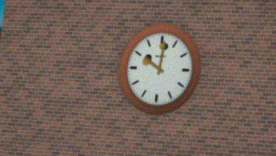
**10:01**
